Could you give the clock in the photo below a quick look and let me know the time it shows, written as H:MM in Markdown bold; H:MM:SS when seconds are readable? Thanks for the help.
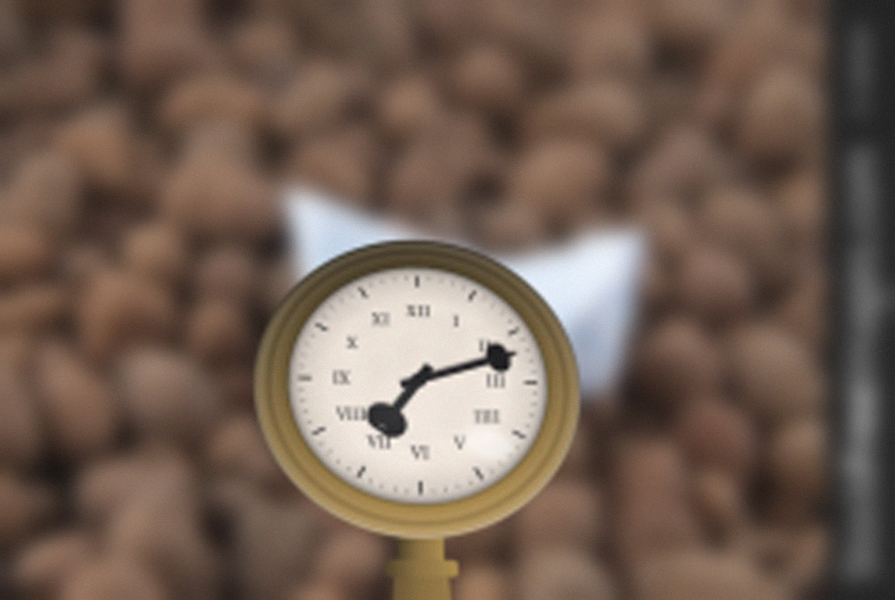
**7:12**
